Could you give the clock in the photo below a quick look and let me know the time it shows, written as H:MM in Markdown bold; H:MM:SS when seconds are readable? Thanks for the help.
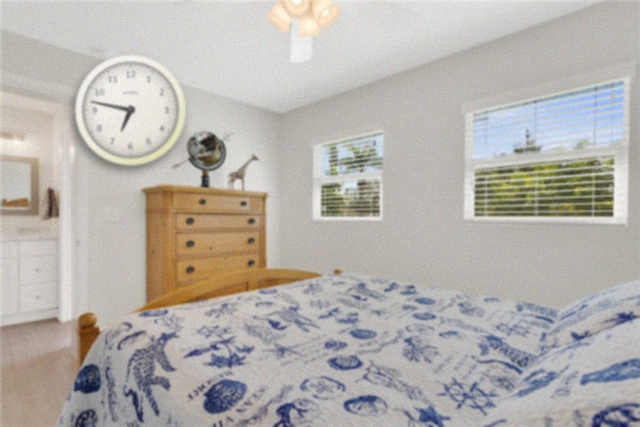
**6:47**
